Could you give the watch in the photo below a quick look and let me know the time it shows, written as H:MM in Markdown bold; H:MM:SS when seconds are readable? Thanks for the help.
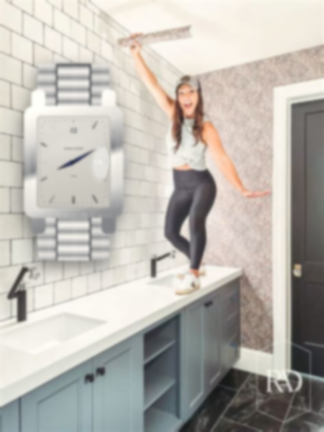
**8:10**
